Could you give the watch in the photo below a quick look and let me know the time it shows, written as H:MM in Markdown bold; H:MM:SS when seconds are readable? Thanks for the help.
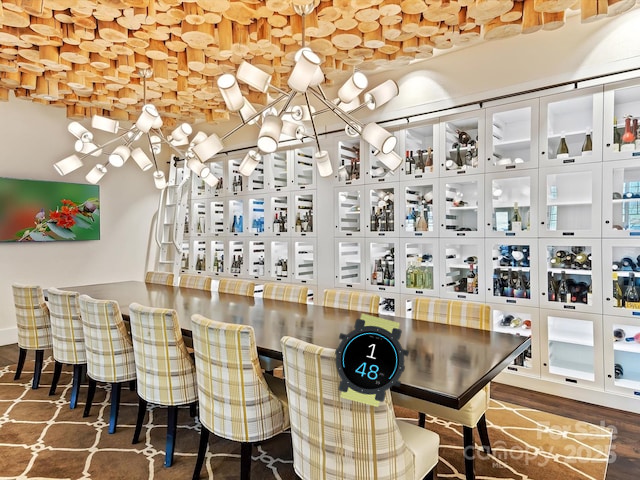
**1:48**
